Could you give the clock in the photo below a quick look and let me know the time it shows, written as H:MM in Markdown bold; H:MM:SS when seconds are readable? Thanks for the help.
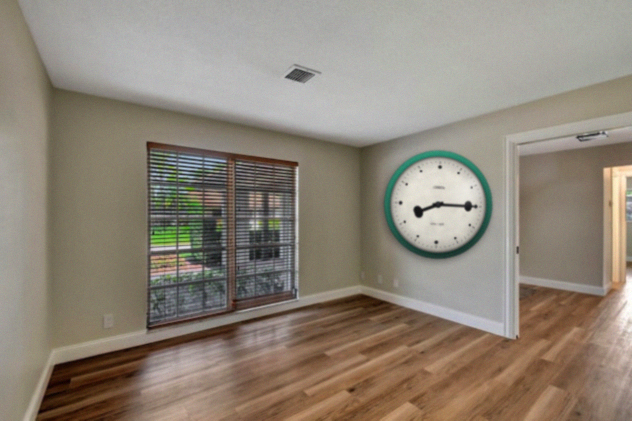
**8:15**
